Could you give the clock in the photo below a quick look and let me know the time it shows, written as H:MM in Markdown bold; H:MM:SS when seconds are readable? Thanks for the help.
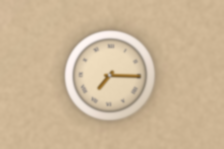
**7:15**
